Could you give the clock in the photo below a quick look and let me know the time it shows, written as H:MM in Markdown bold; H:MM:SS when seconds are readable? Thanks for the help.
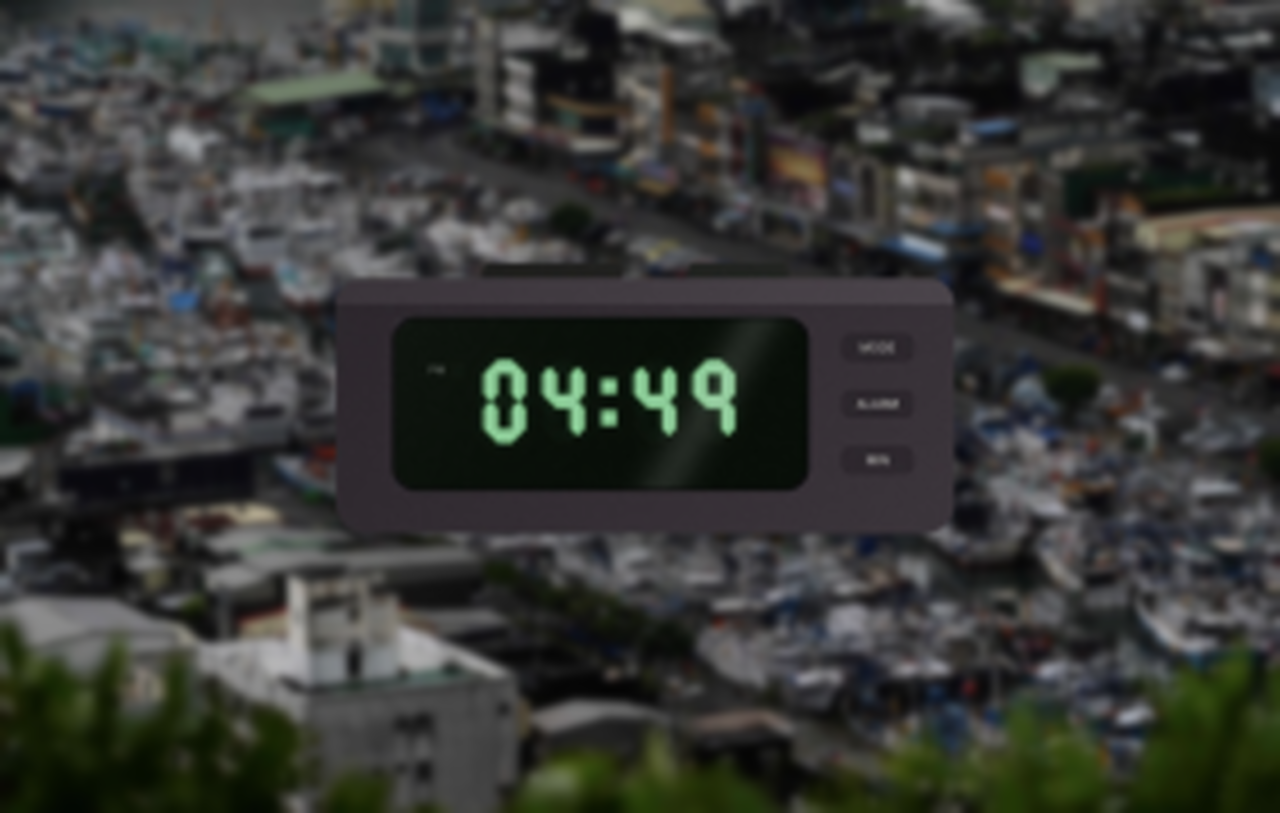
**4:49**
